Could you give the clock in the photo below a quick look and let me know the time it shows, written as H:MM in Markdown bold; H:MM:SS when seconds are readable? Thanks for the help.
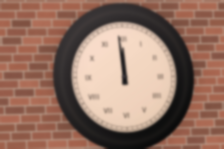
**11:59**
